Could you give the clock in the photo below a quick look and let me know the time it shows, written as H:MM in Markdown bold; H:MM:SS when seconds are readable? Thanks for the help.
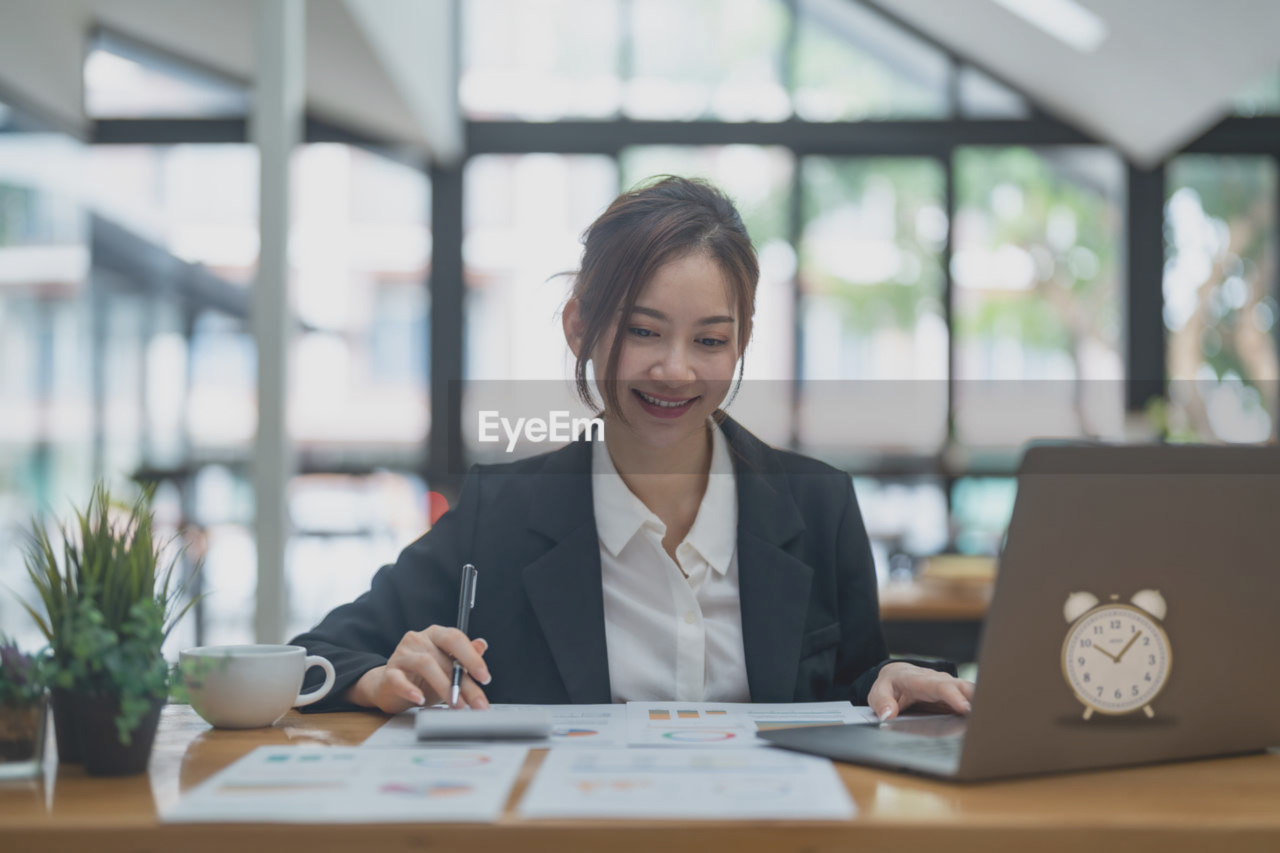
**10:07**
